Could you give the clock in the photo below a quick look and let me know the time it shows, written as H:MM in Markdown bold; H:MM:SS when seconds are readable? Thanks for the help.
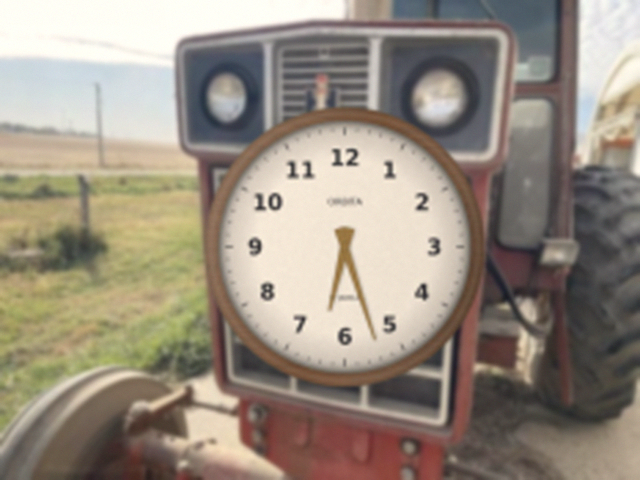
**6:27**
